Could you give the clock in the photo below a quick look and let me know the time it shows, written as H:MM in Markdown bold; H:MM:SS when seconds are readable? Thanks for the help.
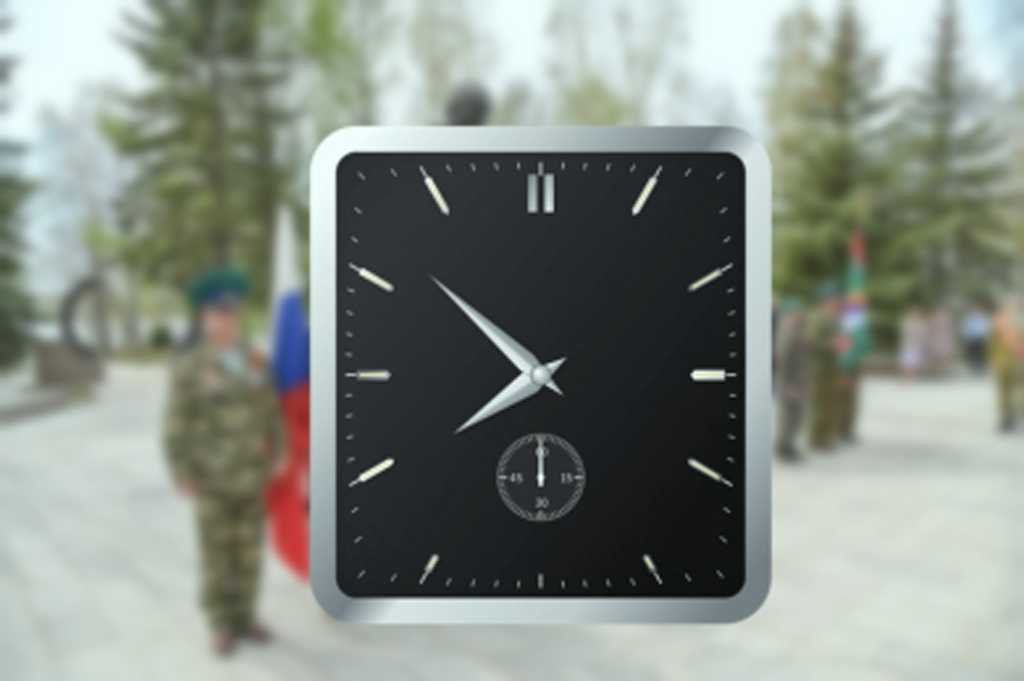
**7:52**
